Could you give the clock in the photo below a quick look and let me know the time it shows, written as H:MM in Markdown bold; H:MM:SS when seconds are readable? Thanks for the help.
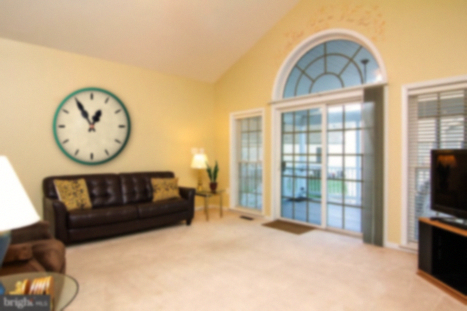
**12:55**
